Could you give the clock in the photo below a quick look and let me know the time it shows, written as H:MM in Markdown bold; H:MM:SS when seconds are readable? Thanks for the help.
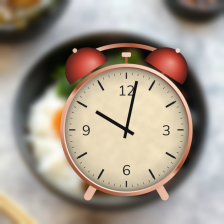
**10:02**
